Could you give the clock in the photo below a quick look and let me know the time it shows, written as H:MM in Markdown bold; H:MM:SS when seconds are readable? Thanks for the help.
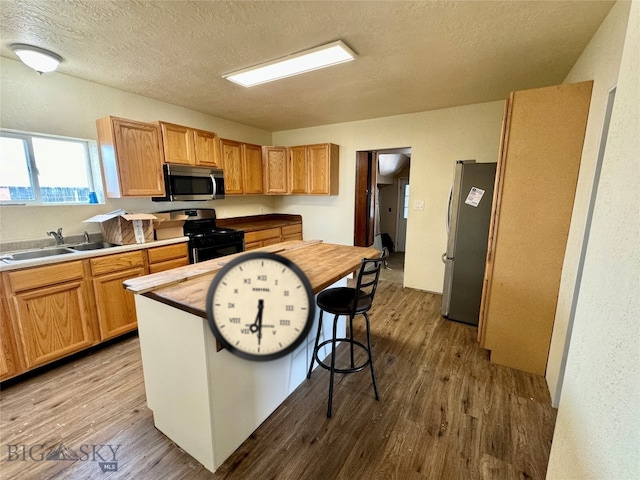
**6:30**
